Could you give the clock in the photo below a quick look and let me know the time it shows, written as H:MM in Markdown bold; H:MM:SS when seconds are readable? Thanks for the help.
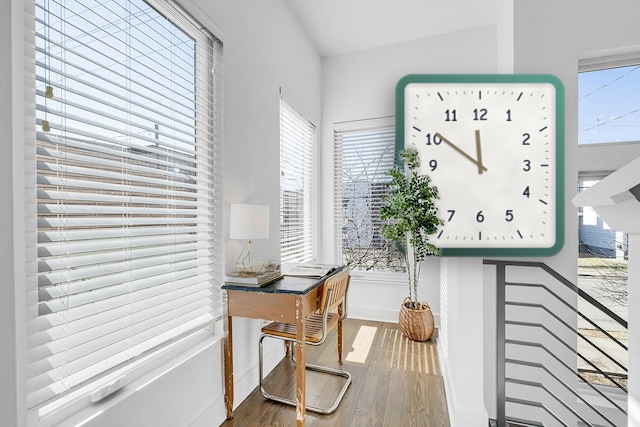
**11:51**
